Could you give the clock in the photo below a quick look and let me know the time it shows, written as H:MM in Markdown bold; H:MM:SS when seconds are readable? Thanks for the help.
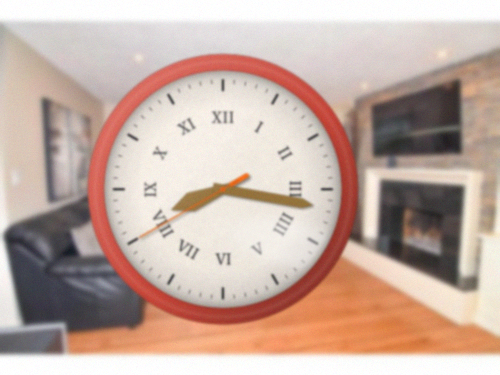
**8:16:40**
